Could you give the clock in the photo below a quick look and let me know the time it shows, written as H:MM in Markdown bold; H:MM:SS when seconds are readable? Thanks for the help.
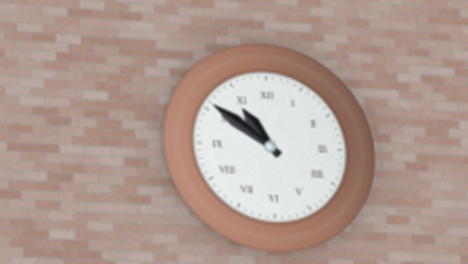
**10:51**
